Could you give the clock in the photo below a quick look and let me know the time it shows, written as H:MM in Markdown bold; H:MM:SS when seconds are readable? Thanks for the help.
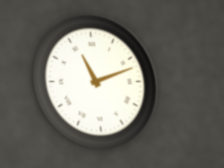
**11:12**
